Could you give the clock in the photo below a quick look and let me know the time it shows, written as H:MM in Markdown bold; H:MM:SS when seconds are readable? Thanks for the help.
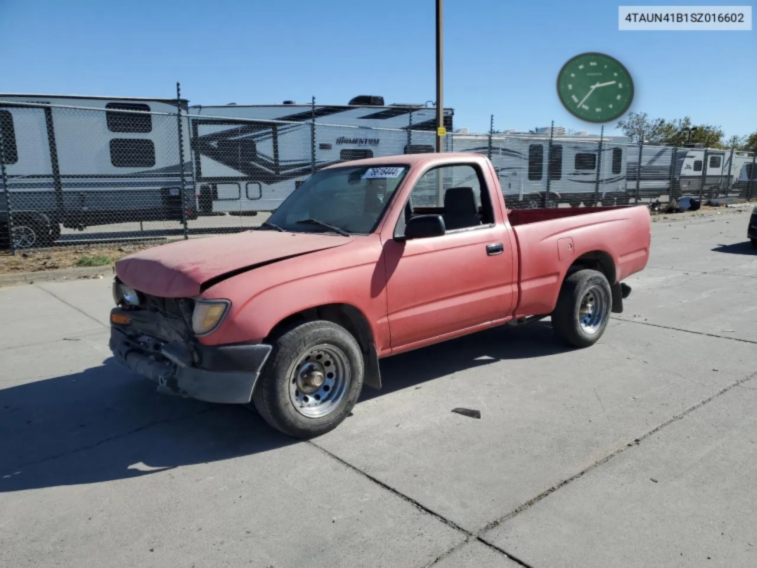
**2:37**
